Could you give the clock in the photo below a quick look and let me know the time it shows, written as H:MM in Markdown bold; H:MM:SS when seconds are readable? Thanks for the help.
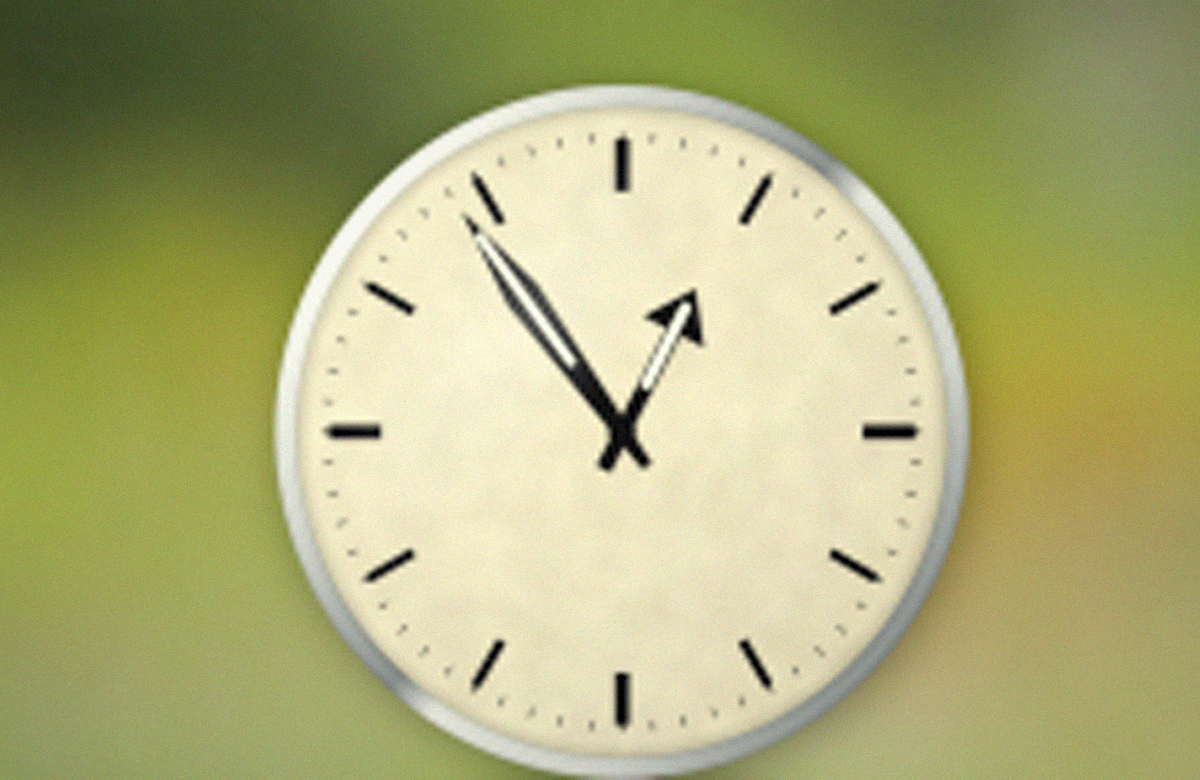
**12:54**
